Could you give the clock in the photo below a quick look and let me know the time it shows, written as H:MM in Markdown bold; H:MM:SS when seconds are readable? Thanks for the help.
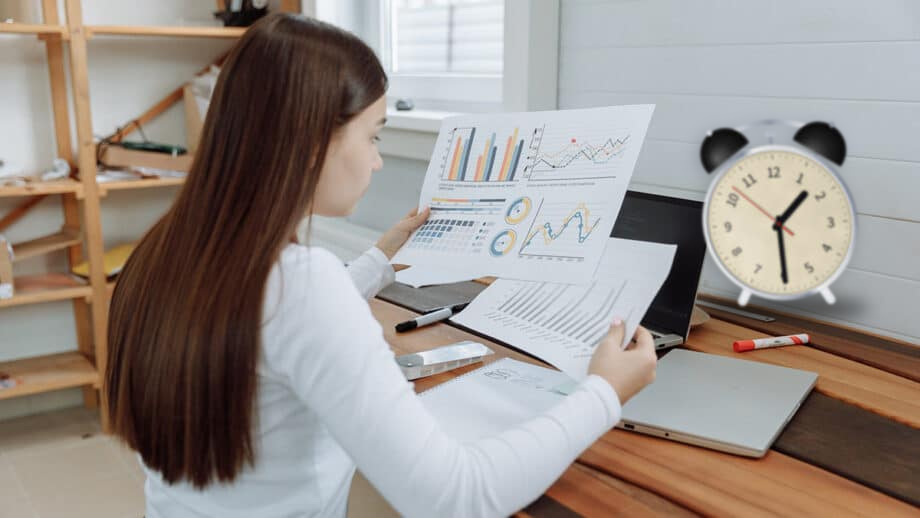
**1:29:52**
